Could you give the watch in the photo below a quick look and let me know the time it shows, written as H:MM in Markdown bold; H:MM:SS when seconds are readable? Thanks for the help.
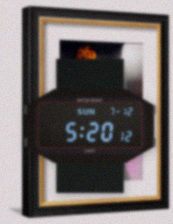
**5:20**
